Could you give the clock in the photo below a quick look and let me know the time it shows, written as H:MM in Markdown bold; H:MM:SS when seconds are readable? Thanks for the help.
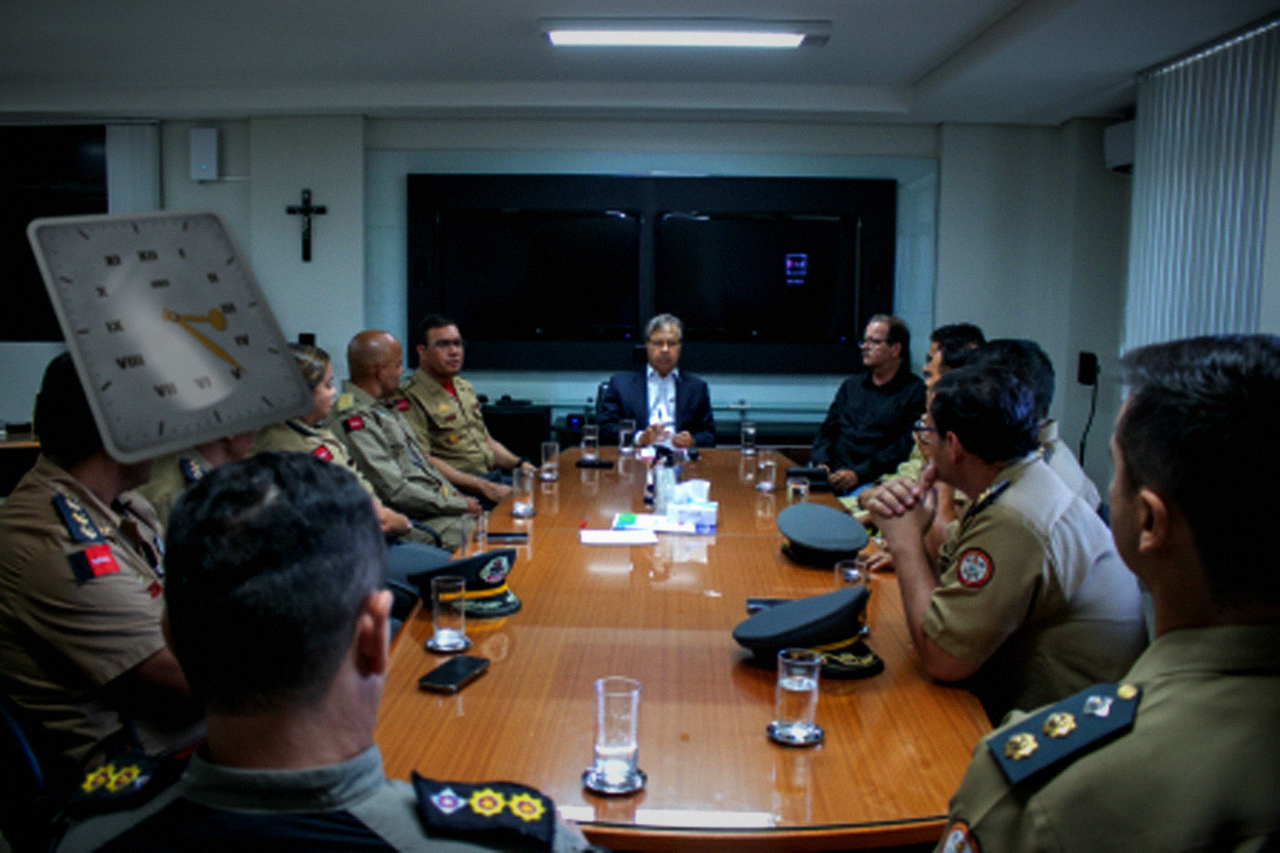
**3:24**
